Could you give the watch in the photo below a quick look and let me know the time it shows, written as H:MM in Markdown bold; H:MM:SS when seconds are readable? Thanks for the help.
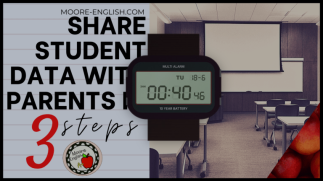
**0:40:46**
